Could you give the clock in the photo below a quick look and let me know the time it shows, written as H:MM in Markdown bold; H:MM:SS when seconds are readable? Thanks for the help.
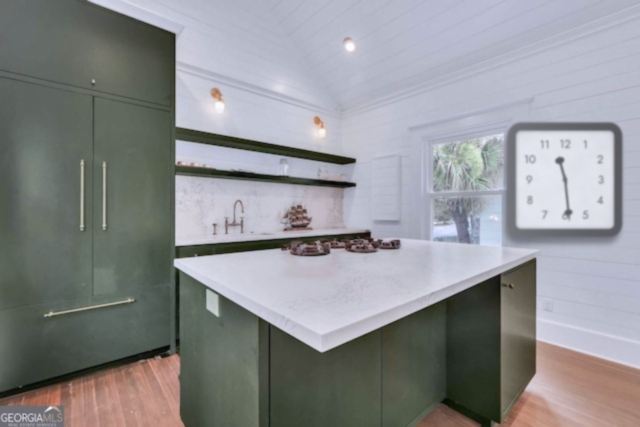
**11:29**
